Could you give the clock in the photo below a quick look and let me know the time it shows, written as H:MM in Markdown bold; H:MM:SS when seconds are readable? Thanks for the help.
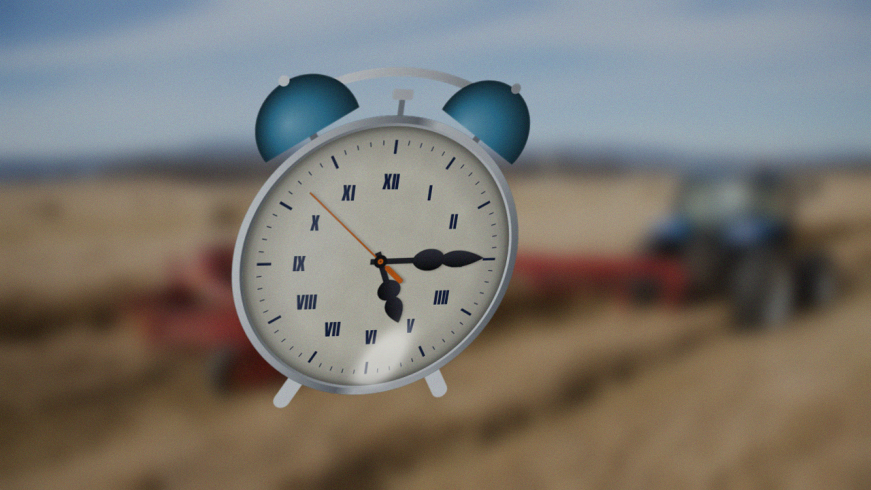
**5:14:52**
